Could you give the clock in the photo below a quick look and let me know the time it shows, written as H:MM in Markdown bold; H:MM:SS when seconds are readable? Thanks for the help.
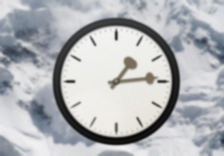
**1:14**
